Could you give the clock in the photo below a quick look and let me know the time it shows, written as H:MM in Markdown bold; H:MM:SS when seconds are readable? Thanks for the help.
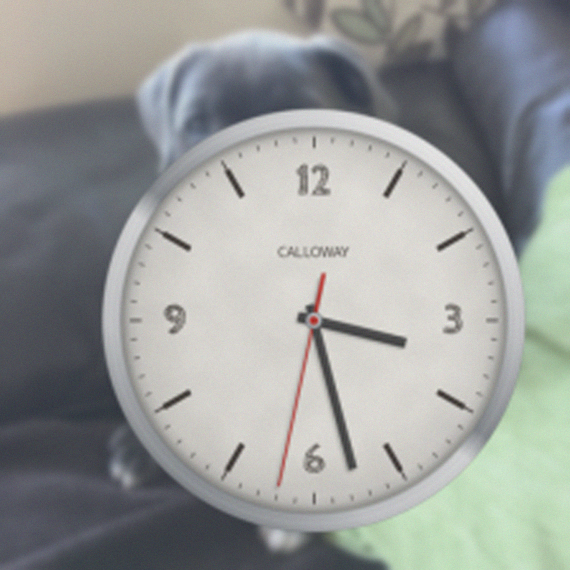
**3:27:32**
